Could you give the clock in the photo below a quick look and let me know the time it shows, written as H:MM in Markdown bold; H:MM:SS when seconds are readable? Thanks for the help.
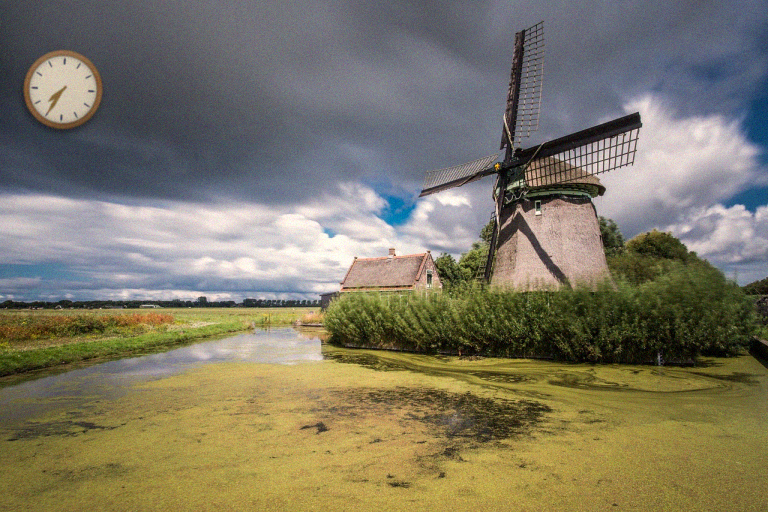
**7:35**
